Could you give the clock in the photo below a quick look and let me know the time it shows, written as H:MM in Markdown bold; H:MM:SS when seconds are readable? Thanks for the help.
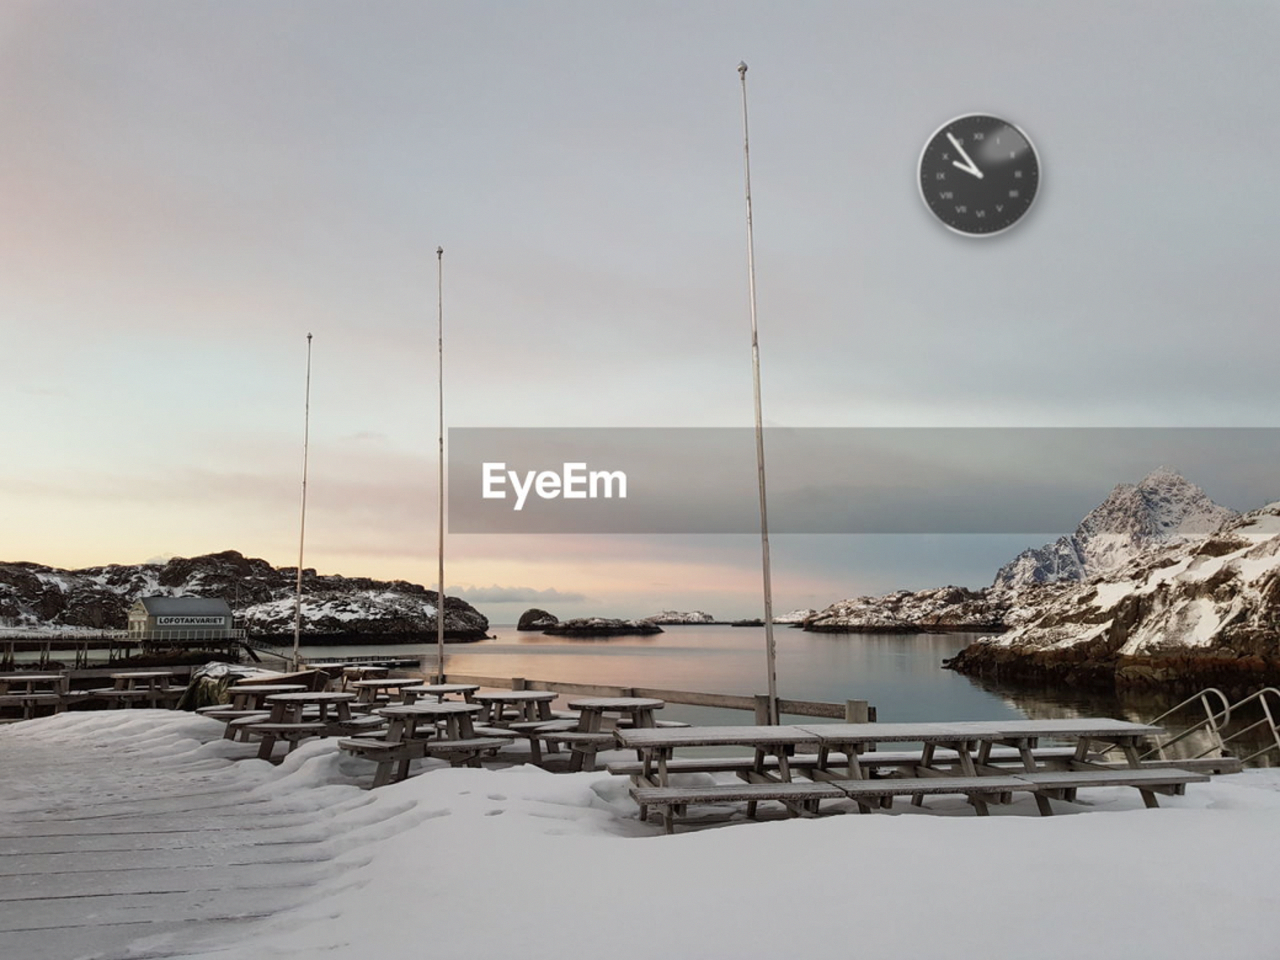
**9:54**
